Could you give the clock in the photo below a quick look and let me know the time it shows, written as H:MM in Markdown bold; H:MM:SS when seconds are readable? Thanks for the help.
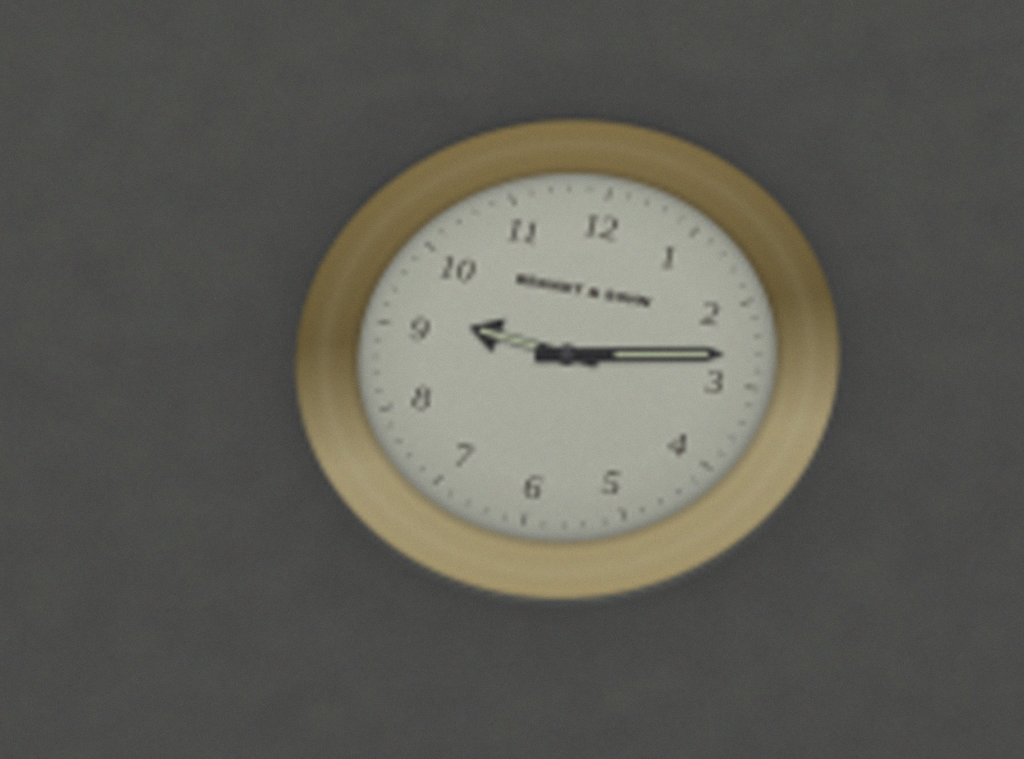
**9:13**
